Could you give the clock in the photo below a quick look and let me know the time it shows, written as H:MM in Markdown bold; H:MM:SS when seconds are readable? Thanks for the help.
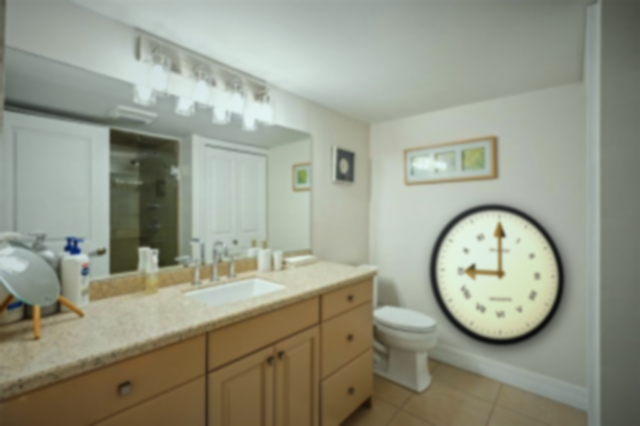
**9:00**
